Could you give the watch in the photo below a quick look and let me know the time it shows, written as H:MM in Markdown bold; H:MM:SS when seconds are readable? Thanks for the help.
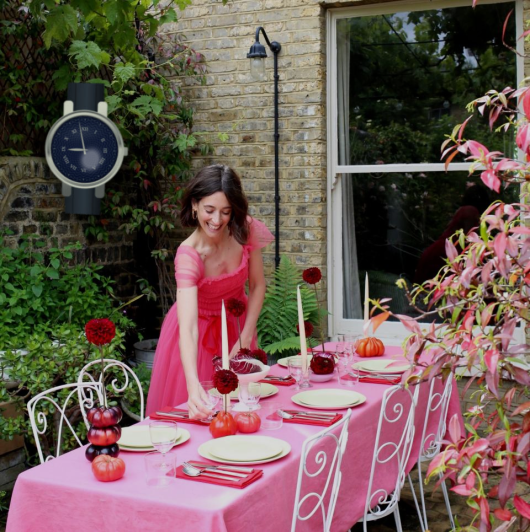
**8:58**
